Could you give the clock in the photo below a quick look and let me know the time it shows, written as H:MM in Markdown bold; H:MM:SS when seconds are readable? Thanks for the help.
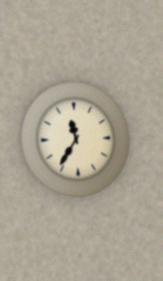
**11:36**
